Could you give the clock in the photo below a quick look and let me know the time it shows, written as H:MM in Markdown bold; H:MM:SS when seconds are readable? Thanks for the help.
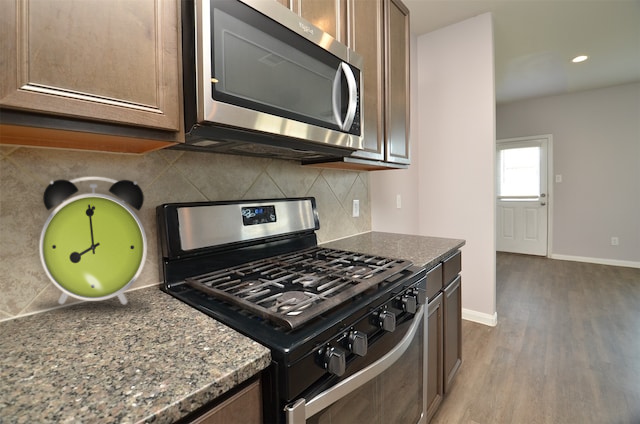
**7:59**
